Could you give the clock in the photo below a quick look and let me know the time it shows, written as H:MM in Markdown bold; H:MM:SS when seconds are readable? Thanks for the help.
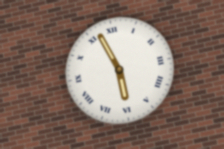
**5:57**
